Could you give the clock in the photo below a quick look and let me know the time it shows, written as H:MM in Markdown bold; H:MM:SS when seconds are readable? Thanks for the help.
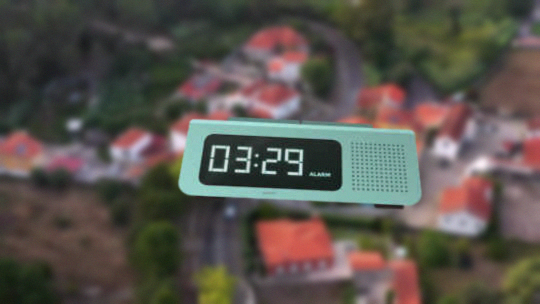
**3:29**
